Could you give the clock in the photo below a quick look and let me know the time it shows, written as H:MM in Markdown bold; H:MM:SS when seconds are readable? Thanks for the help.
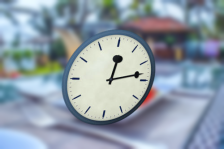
**12:13**
